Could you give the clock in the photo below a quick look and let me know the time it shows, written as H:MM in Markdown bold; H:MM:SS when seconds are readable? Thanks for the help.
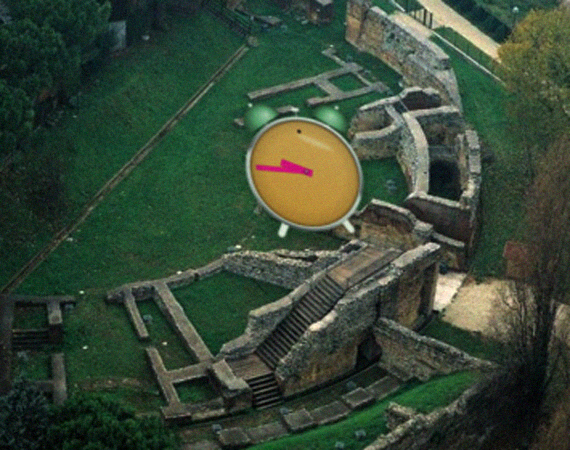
**9:46**
